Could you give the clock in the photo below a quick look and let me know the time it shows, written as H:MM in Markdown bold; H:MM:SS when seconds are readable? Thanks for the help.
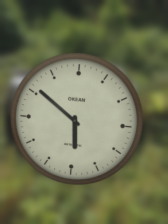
**5:51**
